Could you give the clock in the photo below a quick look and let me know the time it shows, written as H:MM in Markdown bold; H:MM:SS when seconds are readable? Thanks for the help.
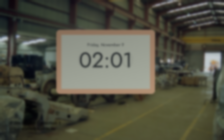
**2:01**
